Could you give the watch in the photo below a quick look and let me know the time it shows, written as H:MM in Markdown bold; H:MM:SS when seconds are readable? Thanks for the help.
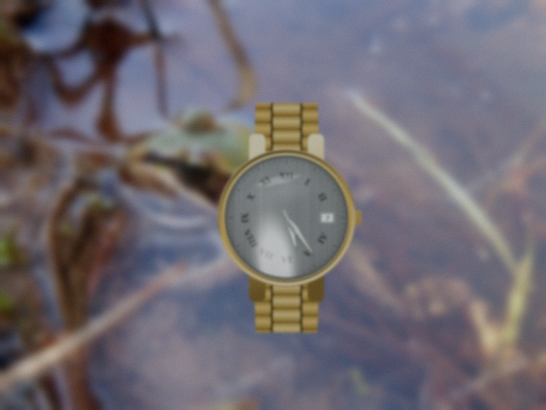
**5:24**
